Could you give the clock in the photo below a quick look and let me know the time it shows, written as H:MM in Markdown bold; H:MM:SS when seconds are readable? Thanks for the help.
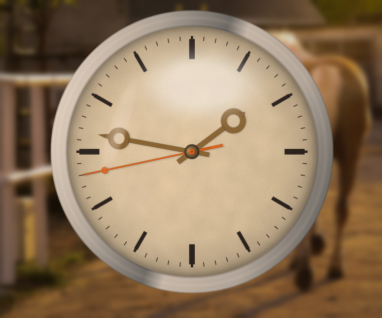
**1:46:43**
